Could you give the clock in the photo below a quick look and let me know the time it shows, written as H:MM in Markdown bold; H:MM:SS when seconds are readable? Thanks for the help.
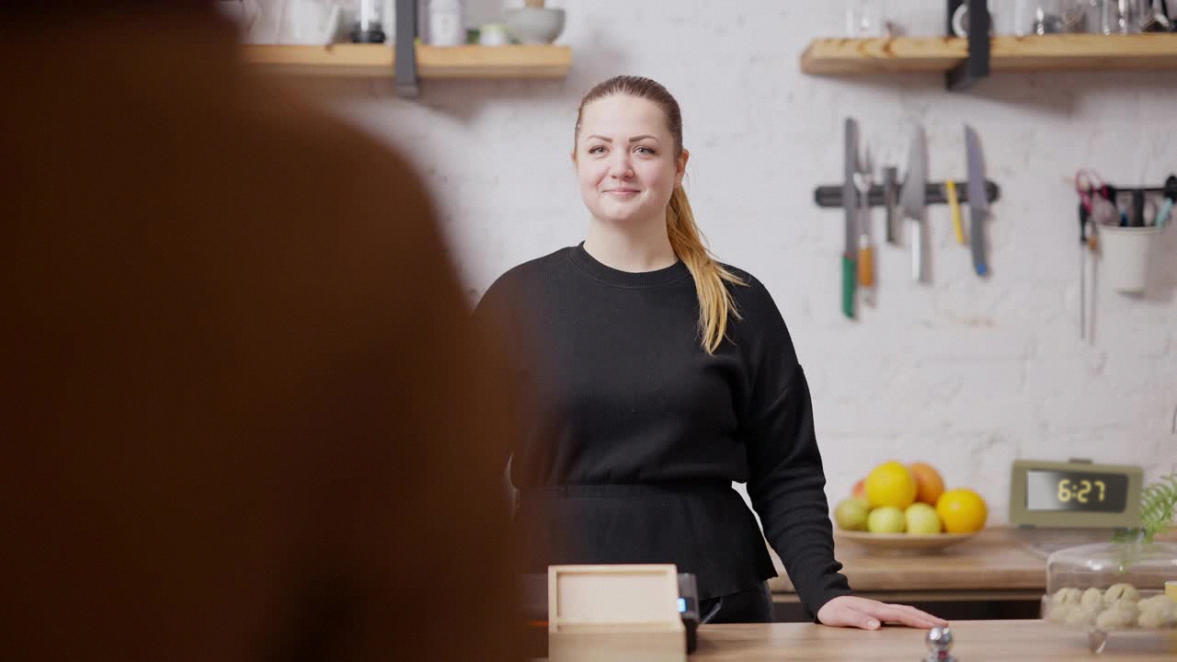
**6:27**
